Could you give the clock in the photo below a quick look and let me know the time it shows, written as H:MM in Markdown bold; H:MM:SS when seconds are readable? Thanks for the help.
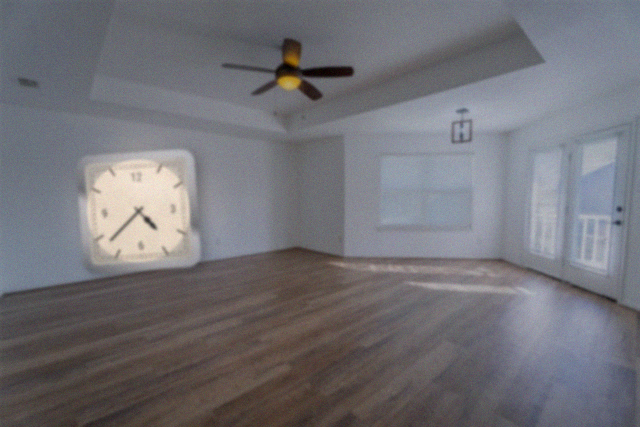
**4:38**
